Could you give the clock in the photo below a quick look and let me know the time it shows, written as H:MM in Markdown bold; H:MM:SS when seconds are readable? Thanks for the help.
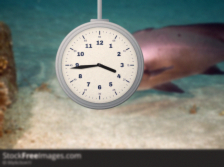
**3:44**
